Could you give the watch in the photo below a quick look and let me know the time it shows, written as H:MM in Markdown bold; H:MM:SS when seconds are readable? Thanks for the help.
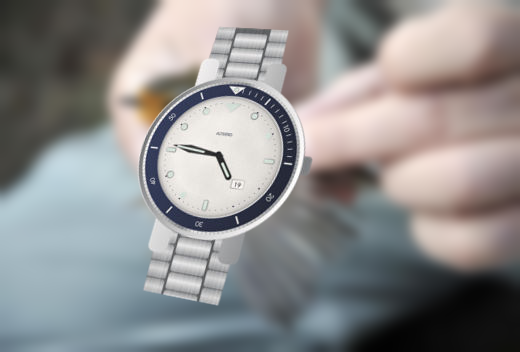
**4:46**
